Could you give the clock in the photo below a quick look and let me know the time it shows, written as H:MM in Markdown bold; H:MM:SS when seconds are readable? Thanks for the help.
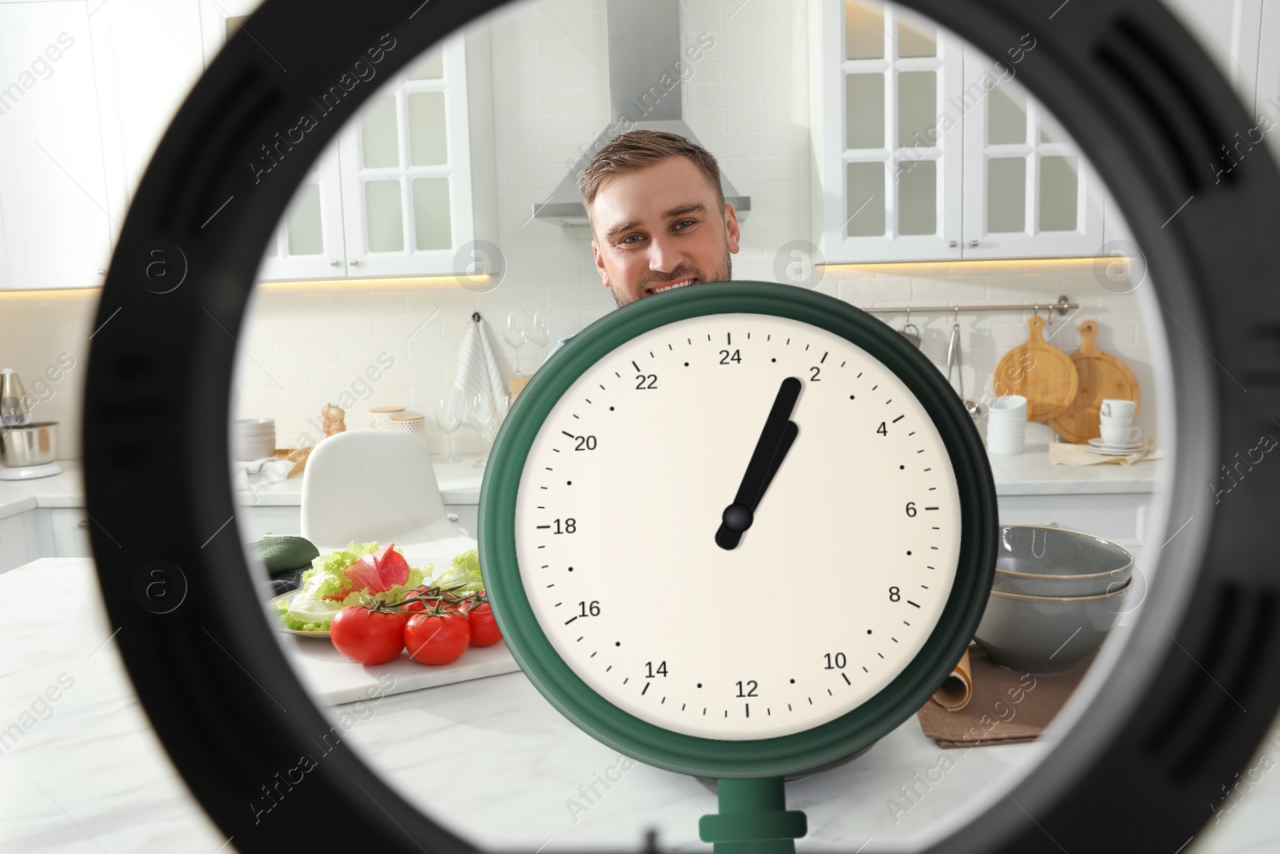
**2:04**
